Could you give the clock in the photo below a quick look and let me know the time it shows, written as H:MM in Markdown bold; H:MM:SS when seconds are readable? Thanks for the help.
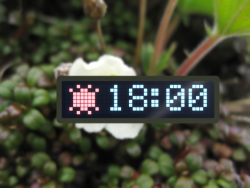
**18:00**
